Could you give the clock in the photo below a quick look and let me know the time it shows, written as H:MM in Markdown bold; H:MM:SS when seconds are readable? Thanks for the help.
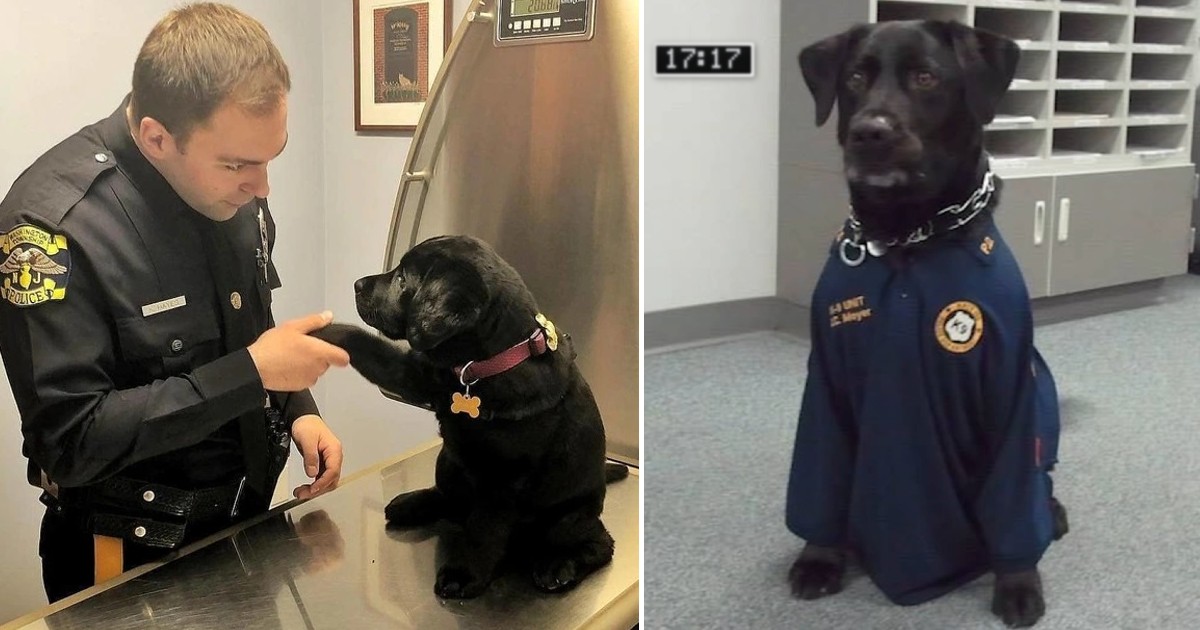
**17:17**
